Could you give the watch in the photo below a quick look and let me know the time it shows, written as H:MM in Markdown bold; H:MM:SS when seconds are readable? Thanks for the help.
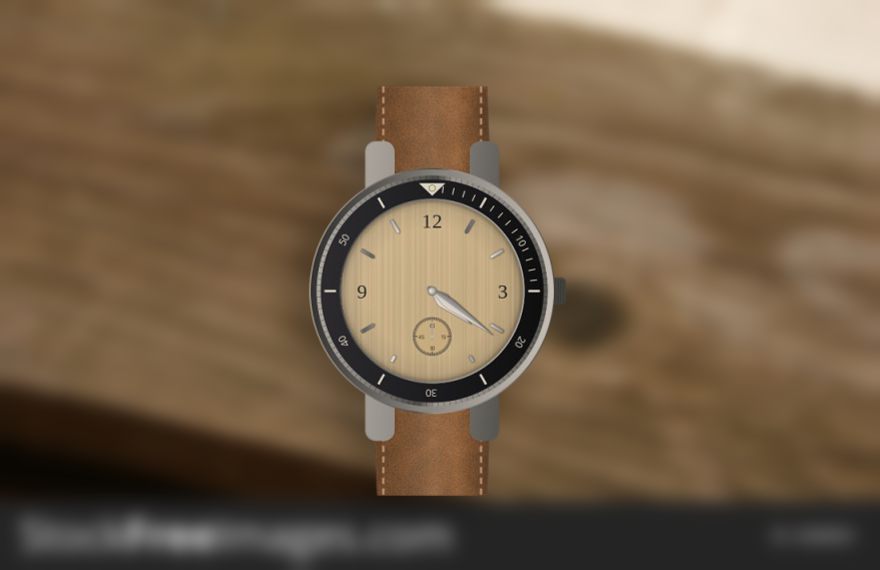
**4:21**
